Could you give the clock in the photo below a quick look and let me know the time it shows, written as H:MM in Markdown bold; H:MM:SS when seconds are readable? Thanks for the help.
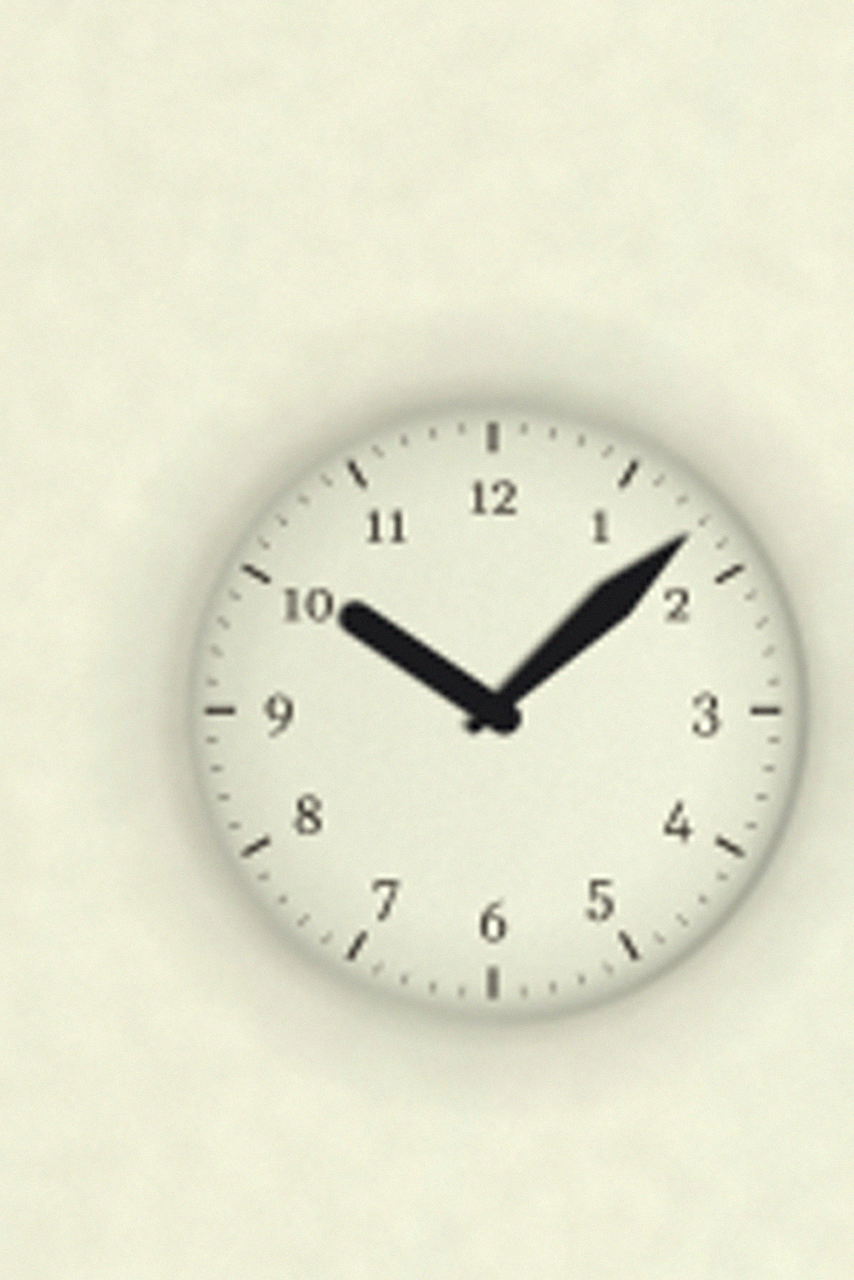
**10:08**
